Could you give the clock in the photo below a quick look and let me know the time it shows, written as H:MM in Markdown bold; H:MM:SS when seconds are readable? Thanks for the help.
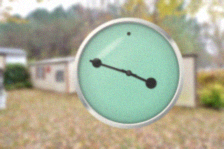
**3:48**
